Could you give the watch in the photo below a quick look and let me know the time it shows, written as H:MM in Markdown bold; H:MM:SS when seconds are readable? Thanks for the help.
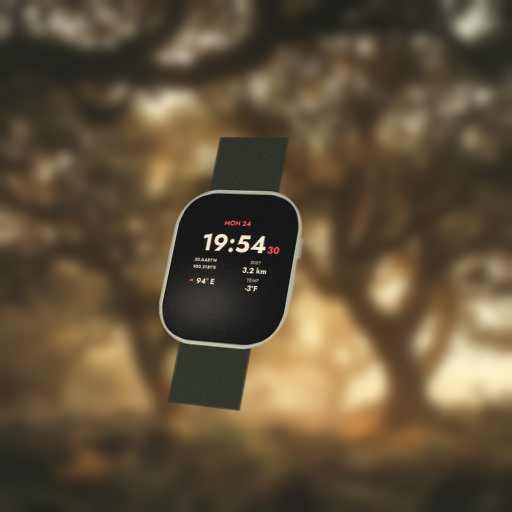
**19:54:30**
